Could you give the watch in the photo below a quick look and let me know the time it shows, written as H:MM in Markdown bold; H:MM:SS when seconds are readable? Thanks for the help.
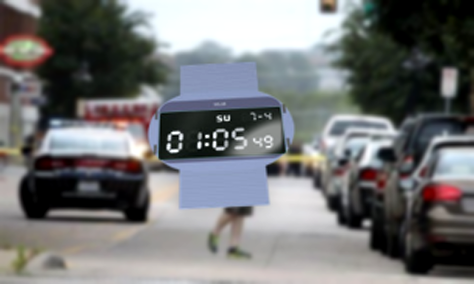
**1:05:49**
